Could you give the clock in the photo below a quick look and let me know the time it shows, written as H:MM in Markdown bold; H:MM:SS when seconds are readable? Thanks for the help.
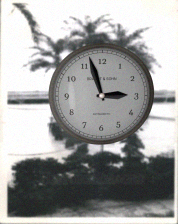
**2:57**
